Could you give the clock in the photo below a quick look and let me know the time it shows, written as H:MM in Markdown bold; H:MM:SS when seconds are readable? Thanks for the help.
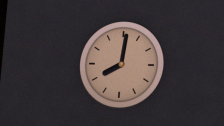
**8:01**
